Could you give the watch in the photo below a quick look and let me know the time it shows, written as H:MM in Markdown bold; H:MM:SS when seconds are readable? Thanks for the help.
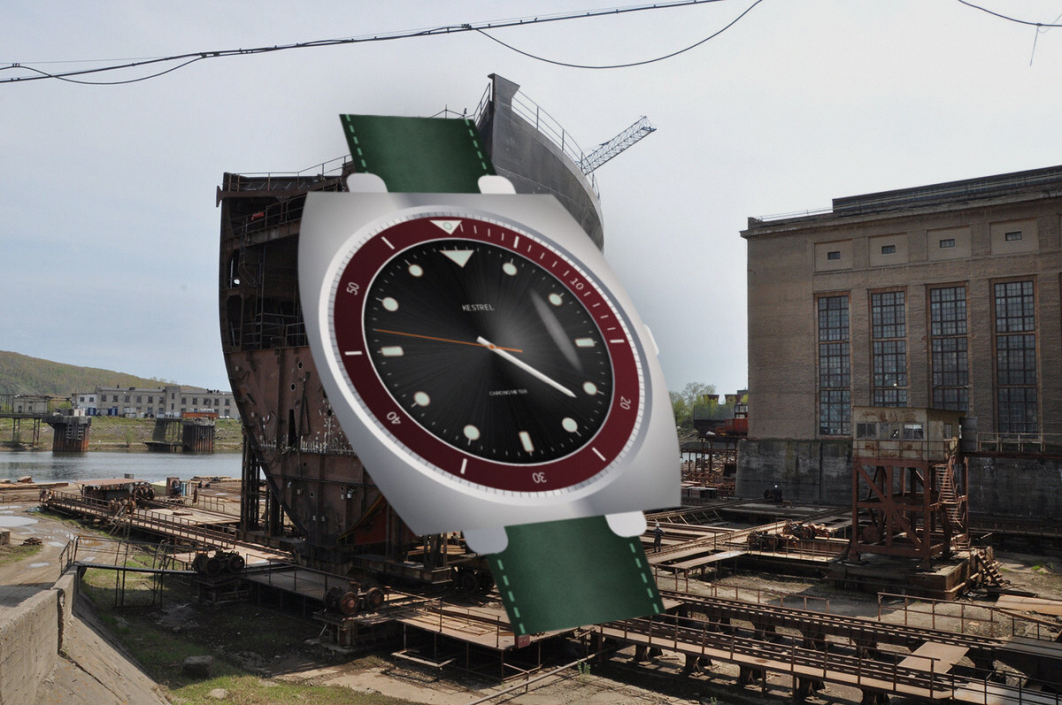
**4:21:47**
